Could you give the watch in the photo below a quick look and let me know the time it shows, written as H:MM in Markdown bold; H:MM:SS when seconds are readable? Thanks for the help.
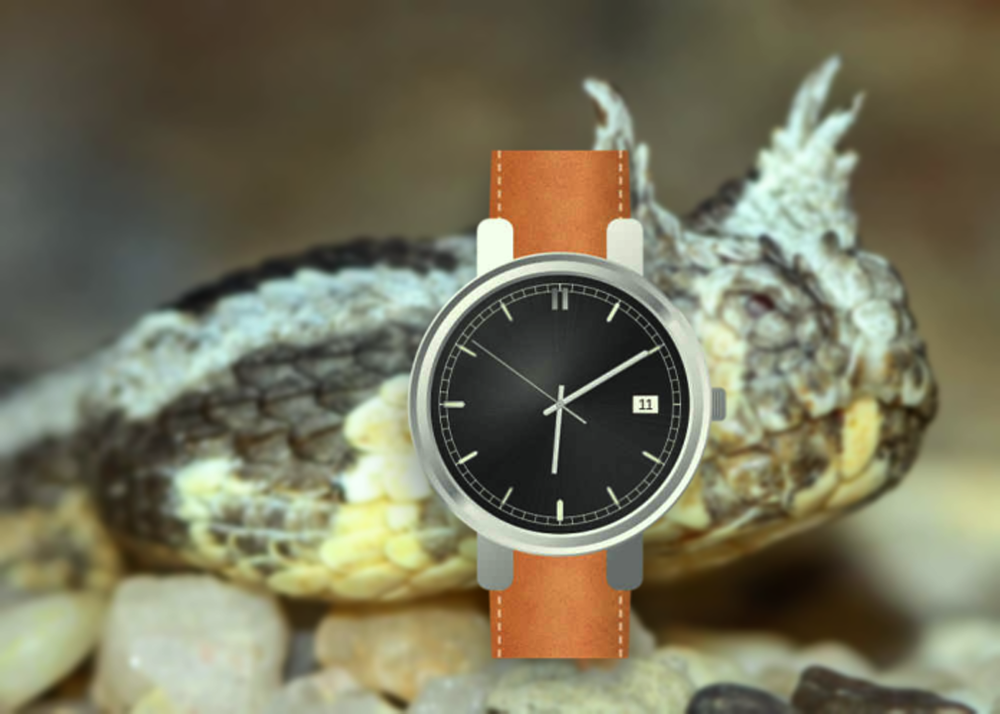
**6:09:51**
